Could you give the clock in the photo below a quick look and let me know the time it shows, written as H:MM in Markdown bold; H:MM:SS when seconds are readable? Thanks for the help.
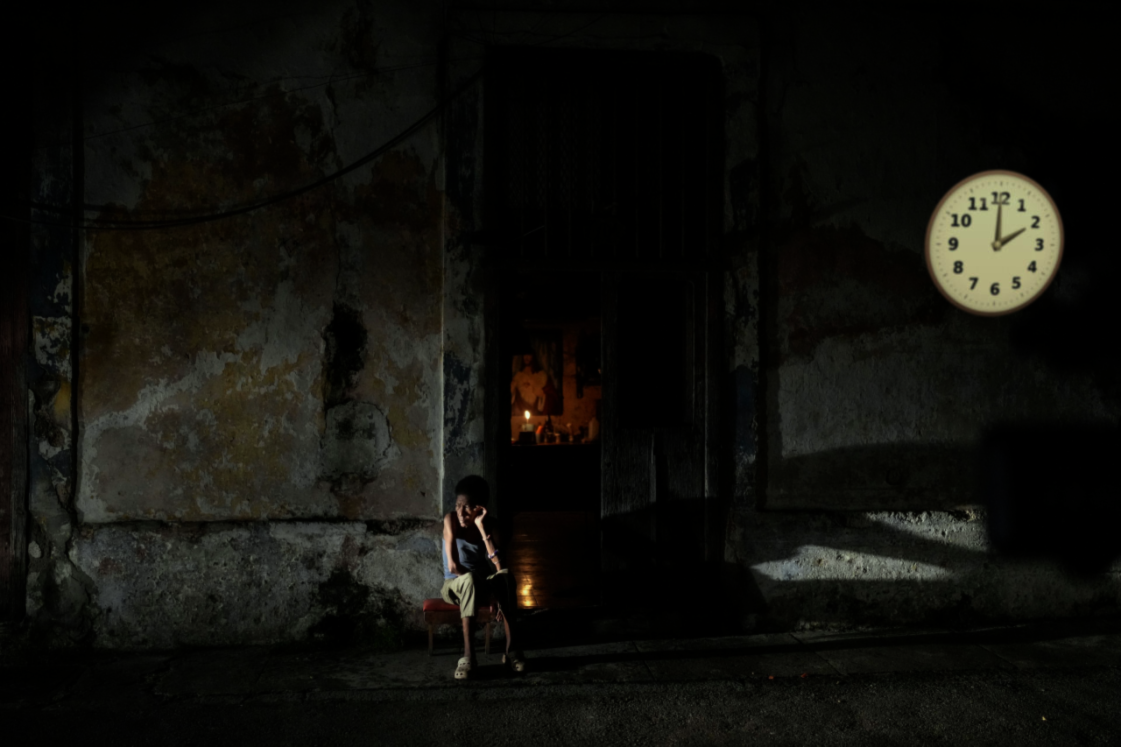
**2:00**
